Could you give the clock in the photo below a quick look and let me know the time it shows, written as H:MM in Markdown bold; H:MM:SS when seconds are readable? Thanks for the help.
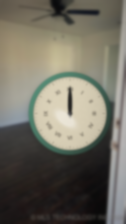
**12:00**
